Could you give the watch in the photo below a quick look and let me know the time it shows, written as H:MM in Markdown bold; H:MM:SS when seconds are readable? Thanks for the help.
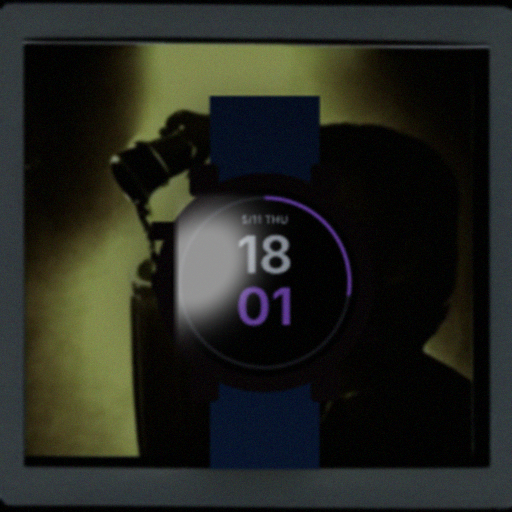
**18:01**
